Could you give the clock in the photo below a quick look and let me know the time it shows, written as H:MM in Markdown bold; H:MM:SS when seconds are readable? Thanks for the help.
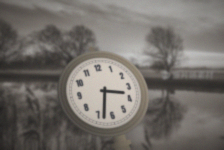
**3:33**
